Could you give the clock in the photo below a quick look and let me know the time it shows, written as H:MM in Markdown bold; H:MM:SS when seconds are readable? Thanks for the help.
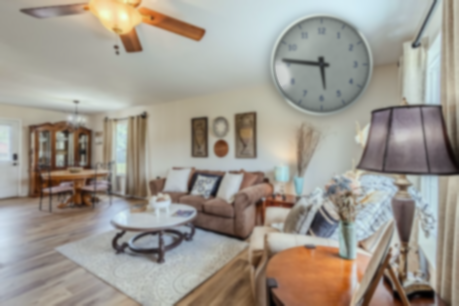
**5:46**
